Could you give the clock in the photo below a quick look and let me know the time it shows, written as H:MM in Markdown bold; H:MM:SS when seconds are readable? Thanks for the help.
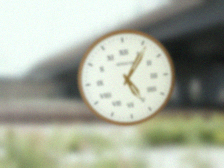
**5:06**
